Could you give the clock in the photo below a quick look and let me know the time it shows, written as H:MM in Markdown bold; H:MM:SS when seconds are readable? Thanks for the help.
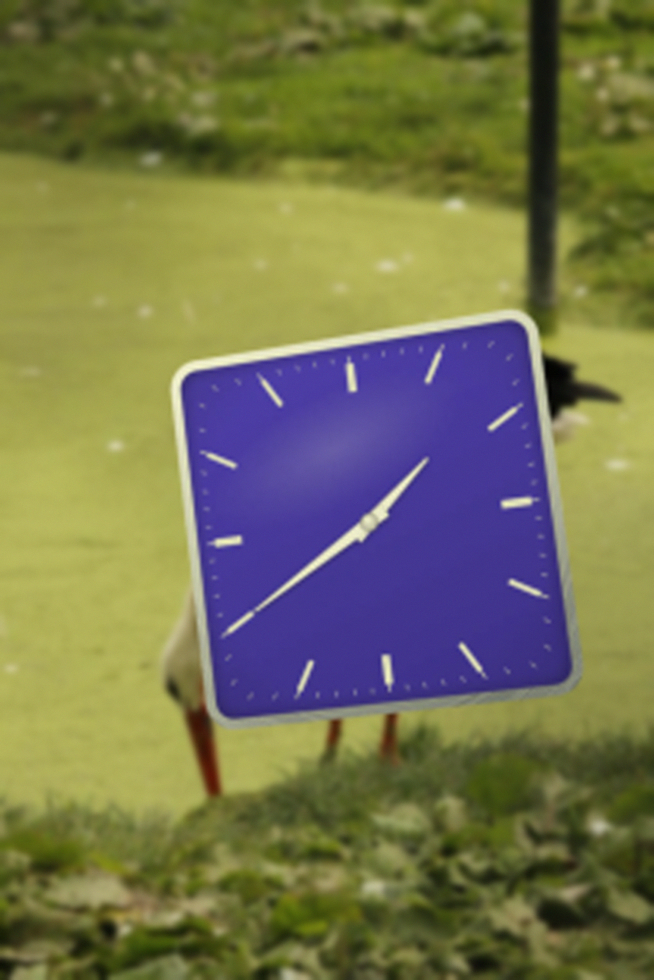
**1:40**
